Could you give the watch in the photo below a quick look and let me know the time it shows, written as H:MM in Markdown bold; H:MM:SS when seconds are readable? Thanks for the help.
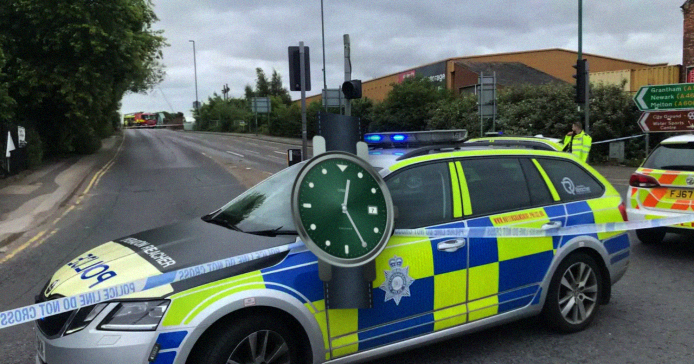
**12:25**
